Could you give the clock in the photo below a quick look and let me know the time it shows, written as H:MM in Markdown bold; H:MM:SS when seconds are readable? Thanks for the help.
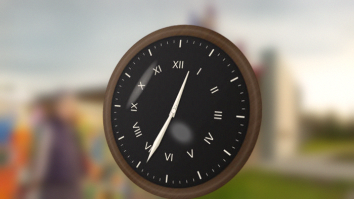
**12:34**
